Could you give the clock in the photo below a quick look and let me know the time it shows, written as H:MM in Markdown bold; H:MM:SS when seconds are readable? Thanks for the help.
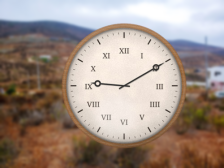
**9:10**
